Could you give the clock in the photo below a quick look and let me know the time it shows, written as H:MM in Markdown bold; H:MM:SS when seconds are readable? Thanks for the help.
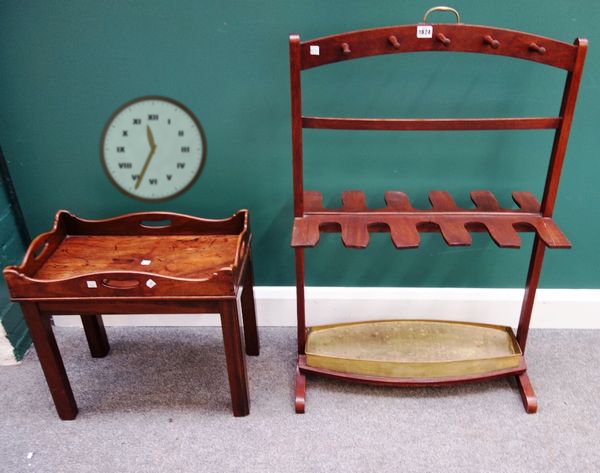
**11:34**
